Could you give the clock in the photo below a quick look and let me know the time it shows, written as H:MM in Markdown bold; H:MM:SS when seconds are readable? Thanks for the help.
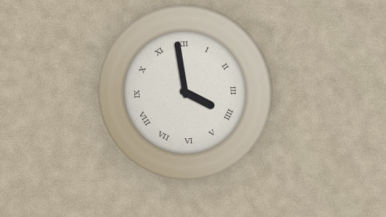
**3:59**
